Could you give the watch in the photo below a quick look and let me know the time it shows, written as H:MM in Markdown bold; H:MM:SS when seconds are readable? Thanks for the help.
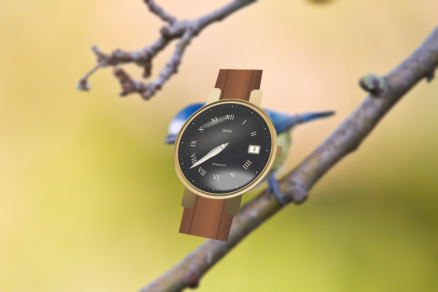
**7:38**
